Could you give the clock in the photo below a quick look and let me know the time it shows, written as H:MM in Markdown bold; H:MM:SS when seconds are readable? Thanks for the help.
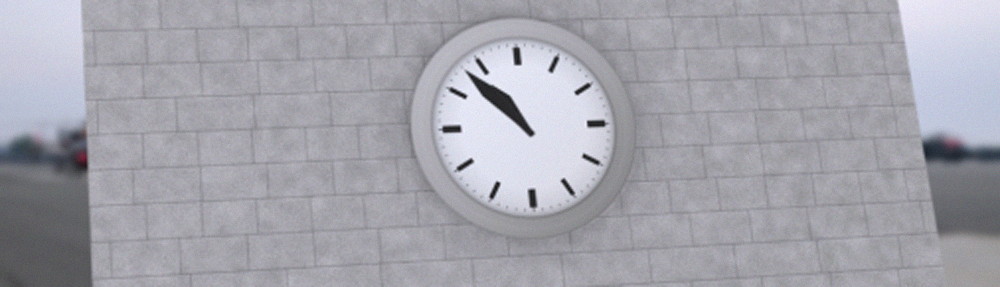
**10:53**
